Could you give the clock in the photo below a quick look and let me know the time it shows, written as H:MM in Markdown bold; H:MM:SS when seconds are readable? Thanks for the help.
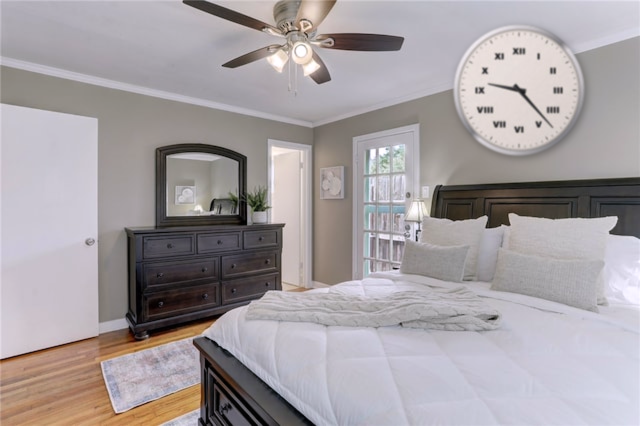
**9:23**
